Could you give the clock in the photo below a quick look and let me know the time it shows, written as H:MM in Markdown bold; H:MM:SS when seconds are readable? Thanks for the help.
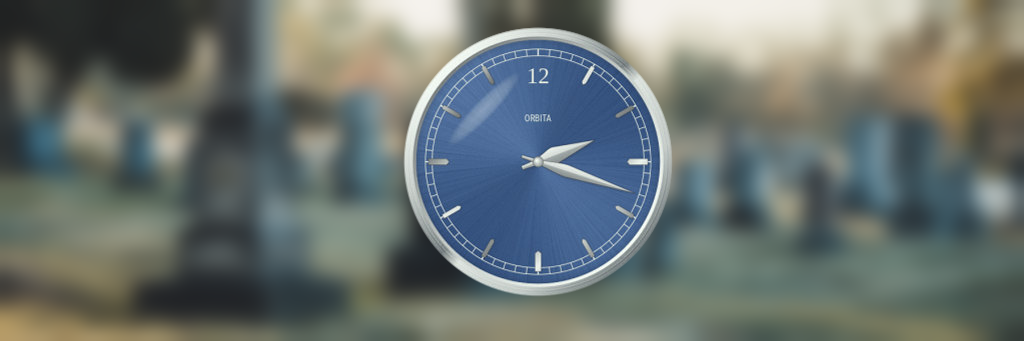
**2:18**
